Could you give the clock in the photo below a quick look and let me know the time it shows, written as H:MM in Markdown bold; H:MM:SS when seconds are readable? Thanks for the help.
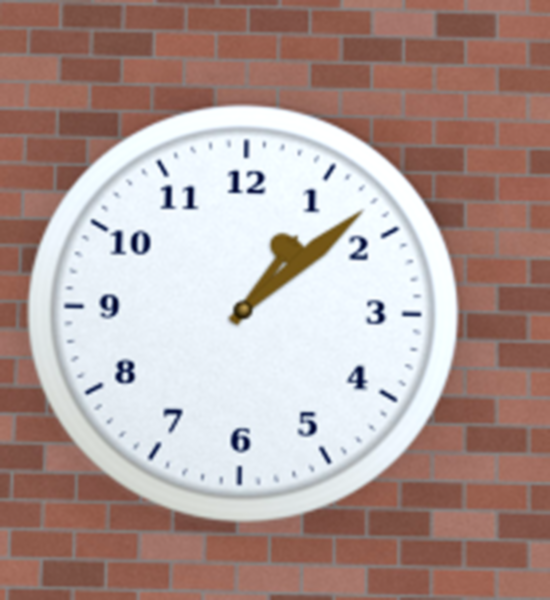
**1:08**
